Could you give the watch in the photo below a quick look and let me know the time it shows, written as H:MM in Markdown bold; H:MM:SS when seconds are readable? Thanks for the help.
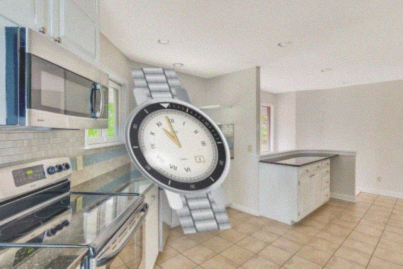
**10:59**
